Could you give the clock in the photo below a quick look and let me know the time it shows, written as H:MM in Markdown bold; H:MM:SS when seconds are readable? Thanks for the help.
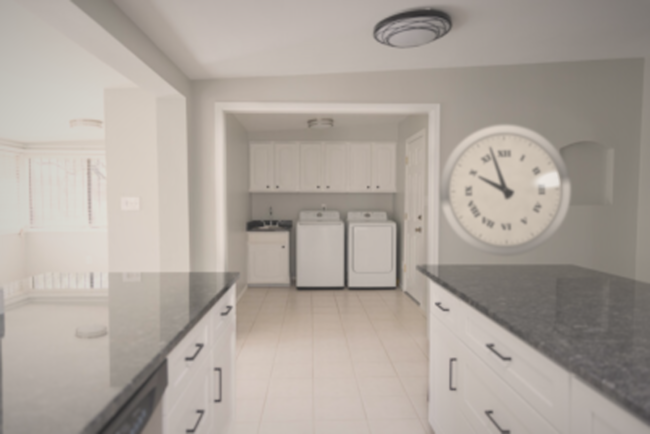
**9:57**
